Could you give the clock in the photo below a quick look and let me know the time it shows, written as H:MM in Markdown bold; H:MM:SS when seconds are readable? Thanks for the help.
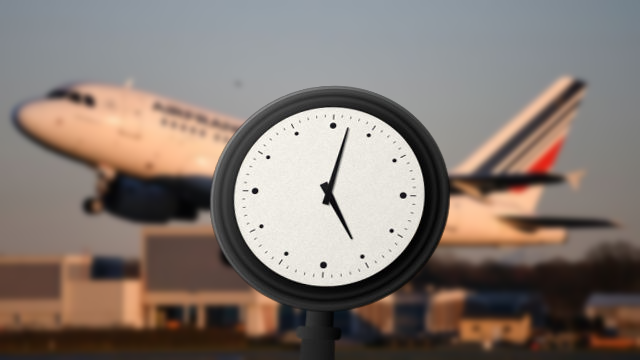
**5:02**
